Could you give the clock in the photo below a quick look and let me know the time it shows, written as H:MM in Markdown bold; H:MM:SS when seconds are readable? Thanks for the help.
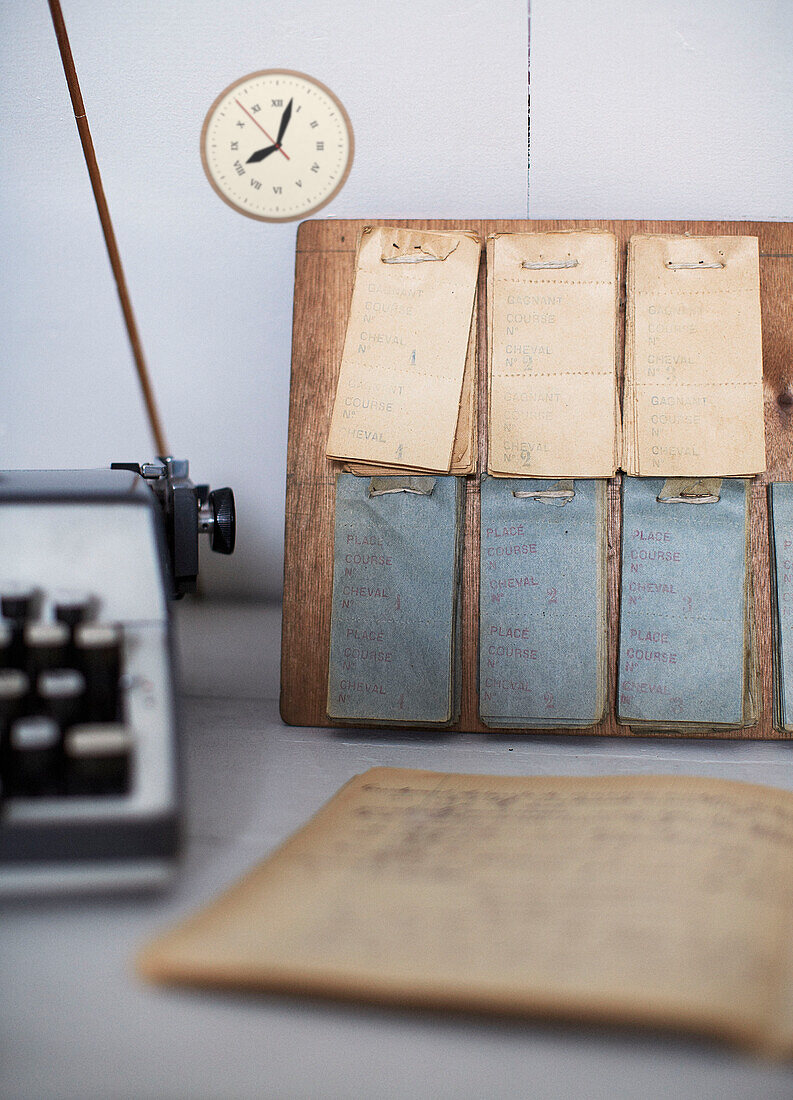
**8:02:53**
